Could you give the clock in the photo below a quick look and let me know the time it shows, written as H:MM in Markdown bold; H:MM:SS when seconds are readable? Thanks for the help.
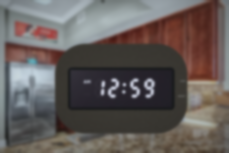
**12:59**
